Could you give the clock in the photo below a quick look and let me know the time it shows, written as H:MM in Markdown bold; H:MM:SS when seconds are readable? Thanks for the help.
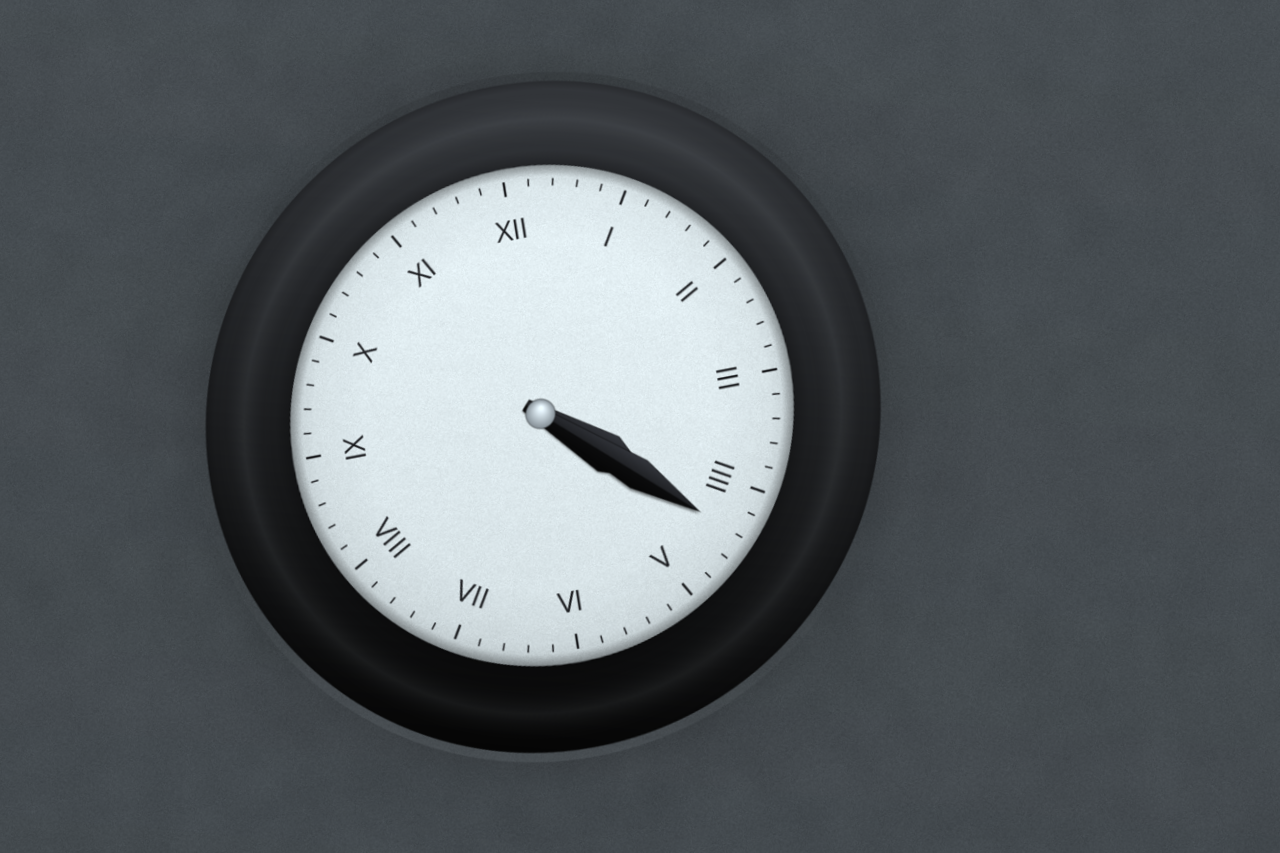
**4:22**
